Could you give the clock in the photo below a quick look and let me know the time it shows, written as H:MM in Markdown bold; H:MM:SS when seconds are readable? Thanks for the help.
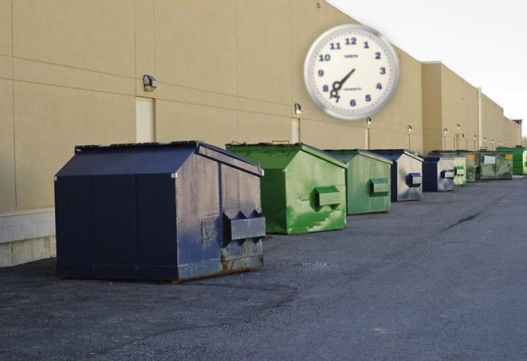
**7:37**
